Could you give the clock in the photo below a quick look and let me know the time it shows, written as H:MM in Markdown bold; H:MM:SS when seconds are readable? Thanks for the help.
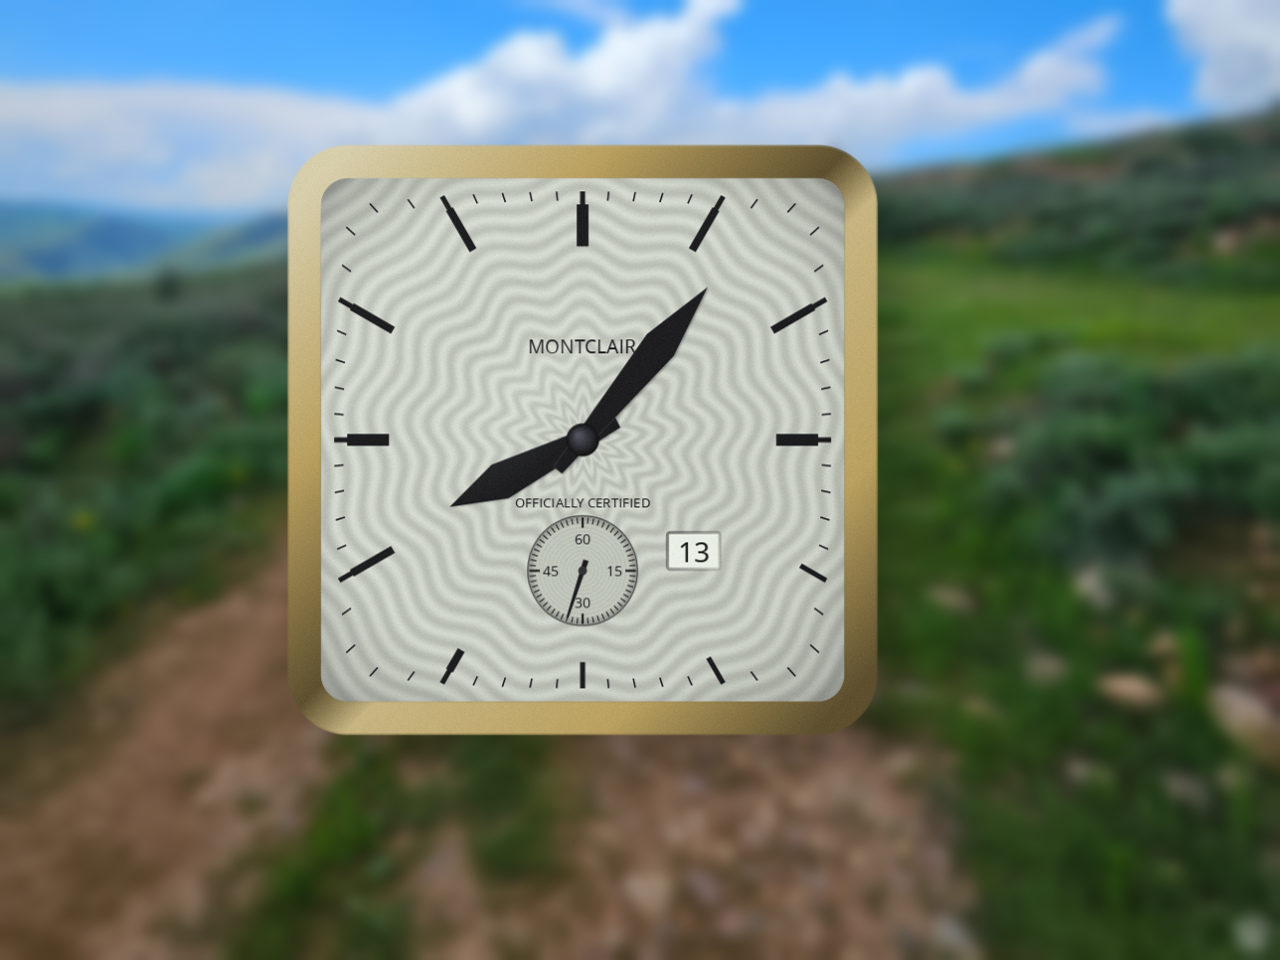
**8:06:33**
